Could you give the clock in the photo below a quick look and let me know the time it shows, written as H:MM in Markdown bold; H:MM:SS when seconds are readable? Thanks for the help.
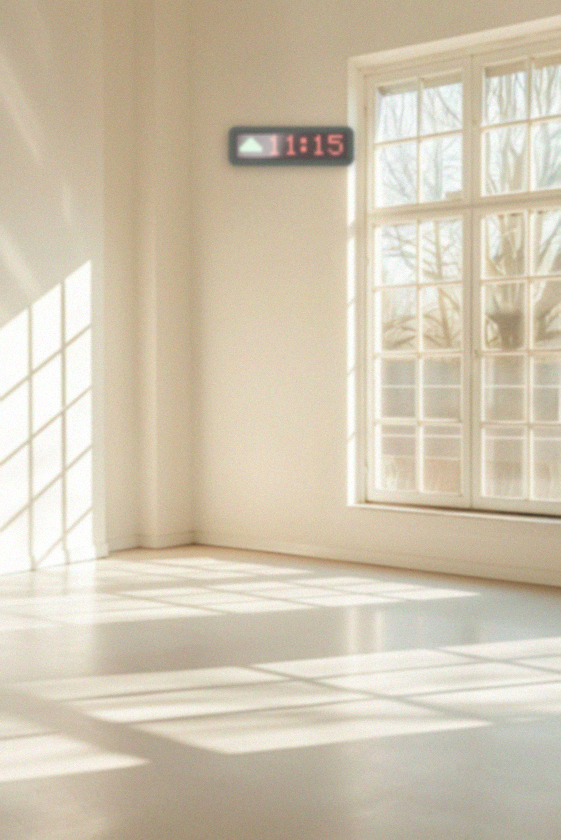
**11:15**
